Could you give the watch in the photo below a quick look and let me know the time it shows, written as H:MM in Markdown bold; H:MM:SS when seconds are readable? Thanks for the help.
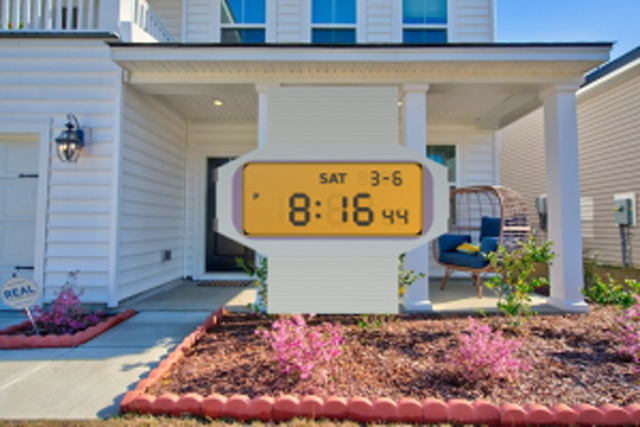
**8:16:44**
